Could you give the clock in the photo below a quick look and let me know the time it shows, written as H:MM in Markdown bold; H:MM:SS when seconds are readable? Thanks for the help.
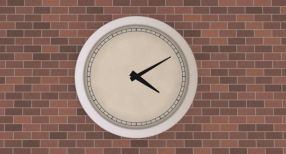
**4:10**
